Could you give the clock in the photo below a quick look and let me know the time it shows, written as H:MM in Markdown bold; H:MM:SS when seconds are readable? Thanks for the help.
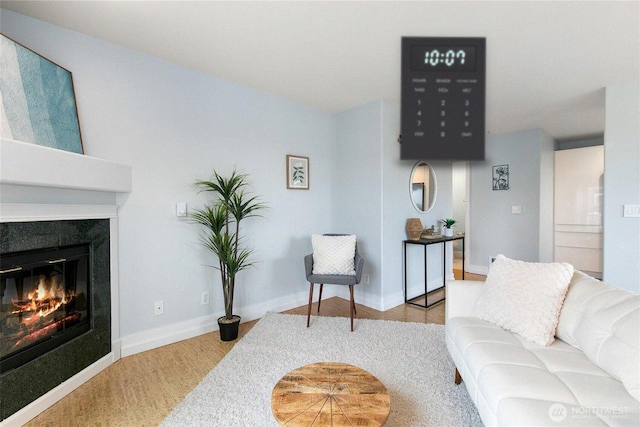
**10:07**
